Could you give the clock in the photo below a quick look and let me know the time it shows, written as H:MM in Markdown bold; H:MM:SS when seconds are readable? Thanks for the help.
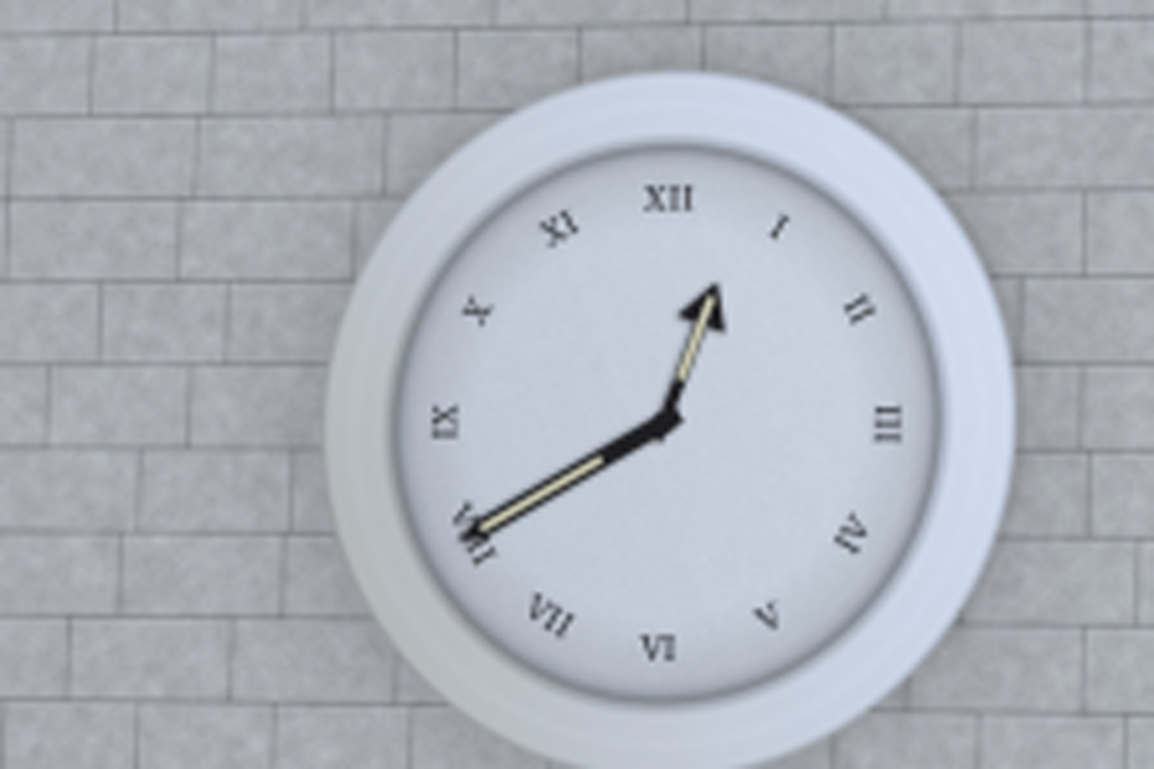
**12:40**
